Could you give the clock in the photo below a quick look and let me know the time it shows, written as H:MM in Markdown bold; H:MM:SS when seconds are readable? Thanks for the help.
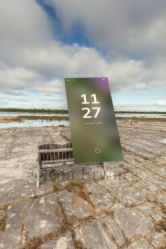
**11:27**
